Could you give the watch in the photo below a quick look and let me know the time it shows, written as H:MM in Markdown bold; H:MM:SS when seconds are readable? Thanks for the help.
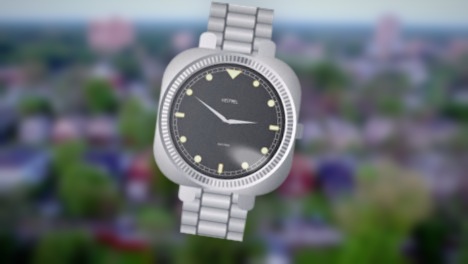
**2:50**
